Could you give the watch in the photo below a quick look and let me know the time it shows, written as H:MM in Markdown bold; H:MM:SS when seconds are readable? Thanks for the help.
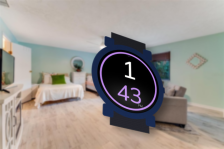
**1:43**
